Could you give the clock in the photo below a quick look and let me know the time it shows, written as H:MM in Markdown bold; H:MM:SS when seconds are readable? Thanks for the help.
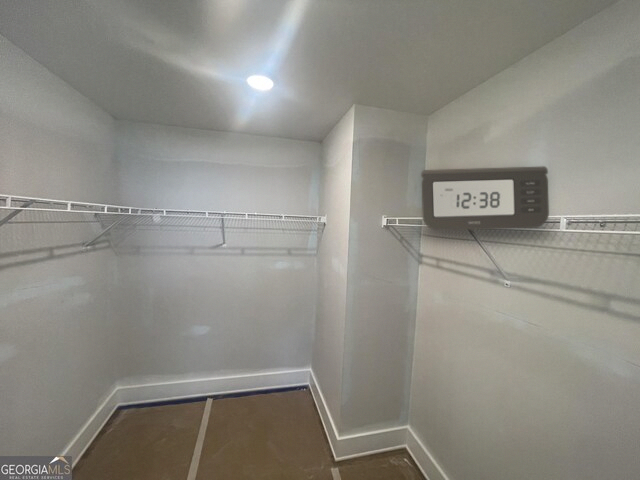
**12:38**
